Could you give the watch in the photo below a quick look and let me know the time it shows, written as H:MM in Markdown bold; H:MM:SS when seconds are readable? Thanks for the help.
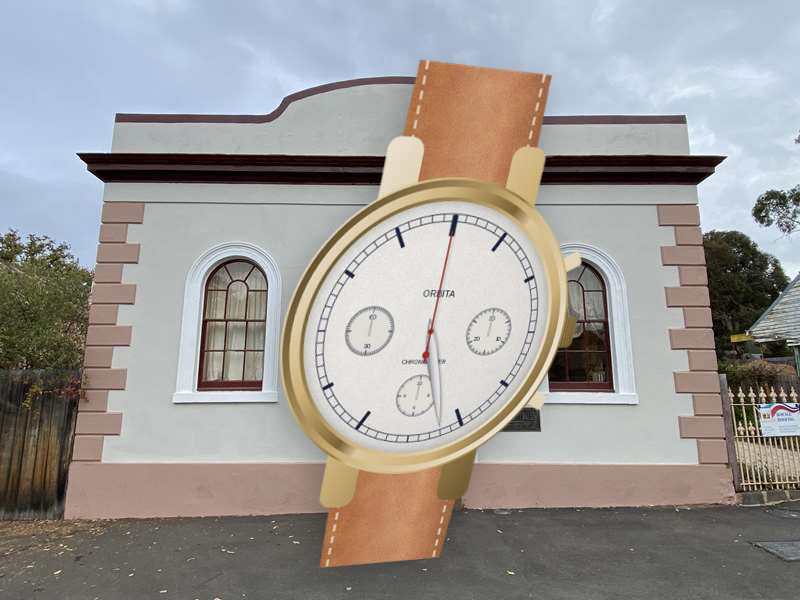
**5:27**
